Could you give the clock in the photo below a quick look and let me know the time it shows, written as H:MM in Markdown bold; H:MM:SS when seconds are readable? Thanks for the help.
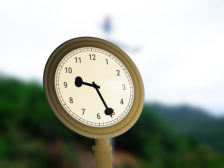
**9:26**
